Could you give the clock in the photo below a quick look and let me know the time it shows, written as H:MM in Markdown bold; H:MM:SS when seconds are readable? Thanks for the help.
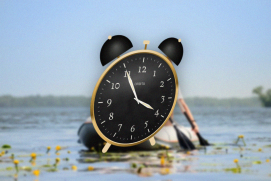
**3:55**
